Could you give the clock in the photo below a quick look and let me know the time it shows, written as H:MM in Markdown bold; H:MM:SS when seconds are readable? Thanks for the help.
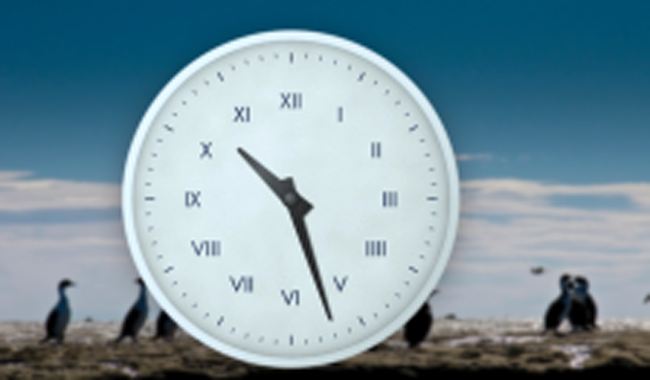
**10:27**
